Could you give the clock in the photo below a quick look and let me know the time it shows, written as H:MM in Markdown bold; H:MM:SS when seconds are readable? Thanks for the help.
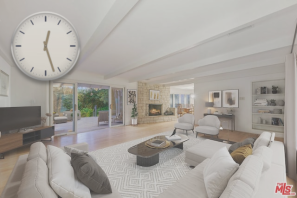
**12:27**
